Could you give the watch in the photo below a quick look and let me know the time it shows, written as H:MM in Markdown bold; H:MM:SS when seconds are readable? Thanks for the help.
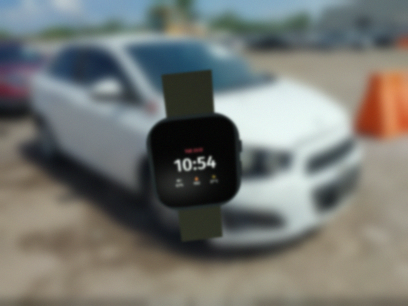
**10:54**
